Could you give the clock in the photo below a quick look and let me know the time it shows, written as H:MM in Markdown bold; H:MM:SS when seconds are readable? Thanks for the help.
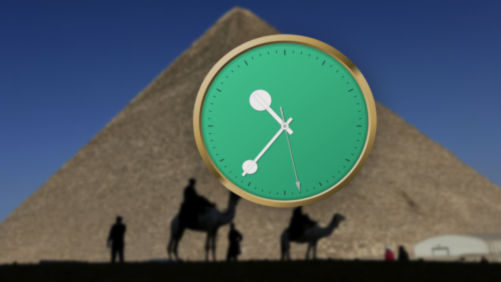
**10:36:28**
